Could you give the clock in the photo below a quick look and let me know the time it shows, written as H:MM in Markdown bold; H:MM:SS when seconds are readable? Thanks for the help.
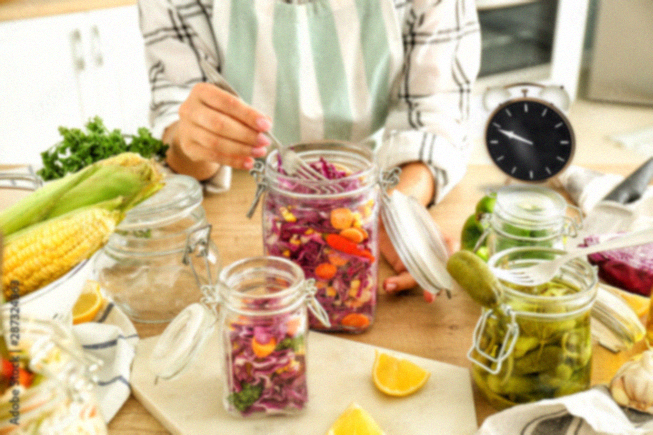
**9:49**
